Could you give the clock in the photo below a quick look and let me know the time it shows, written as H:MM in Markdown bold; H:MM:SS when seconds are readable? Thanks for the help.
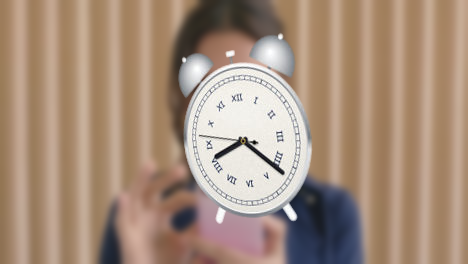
**8:21:47**
